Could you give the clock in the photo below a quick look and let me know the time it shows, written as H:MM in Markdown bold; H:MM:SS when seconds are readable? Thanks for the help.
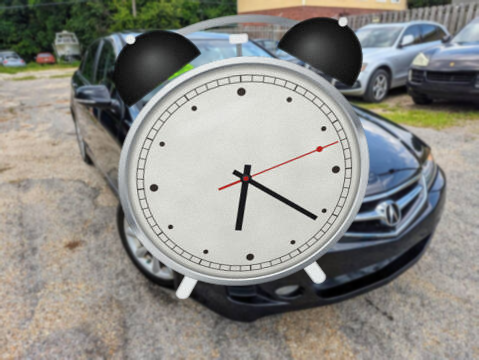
**6:21:12**
